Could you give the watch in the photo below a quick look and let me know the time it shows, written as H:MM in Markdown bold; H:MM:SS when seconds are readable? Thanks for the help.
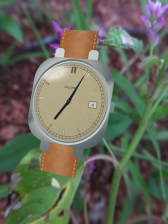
**7:04**
